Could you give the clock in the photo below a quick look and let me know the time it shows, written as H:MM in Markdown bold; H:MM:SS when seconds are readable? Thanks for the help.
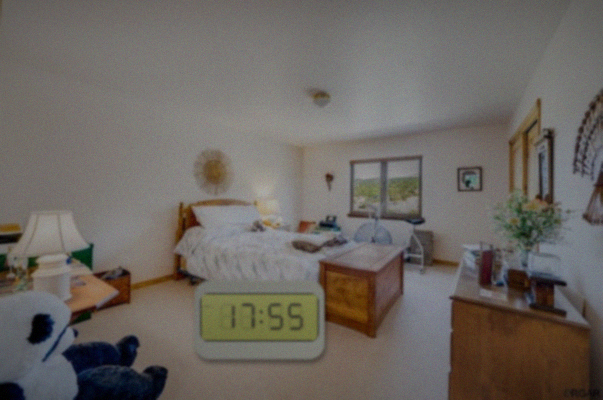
**17:55**
